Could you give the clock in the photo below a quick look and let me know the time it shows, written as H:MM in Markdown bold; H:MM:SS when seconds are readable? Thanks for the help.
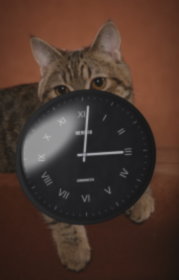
**3:01**
